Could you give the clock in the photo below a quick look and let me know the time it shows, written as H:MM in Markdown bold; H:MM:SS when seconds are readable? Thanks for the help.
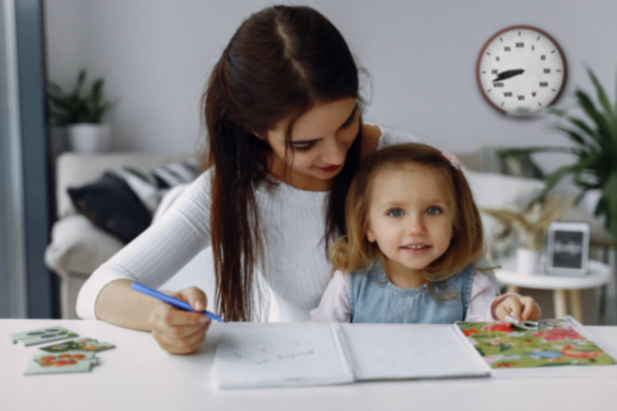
**8:42**
